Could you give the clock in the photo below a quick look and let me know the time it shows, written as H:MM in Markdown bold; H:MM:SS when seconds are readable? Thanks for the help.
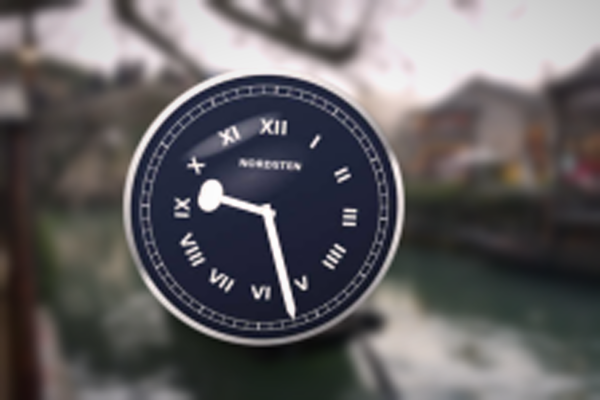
**9:27**
